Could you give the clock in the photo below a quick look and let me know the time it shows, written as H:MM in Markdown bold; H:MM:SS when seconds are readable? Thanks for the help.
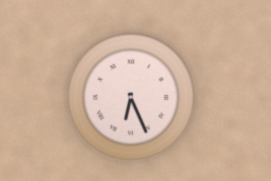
**6:26**
